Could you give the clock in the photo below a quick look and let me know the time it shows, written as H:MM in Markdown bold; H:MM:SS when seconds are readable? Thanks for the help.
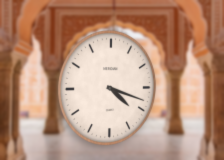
**4:18**
